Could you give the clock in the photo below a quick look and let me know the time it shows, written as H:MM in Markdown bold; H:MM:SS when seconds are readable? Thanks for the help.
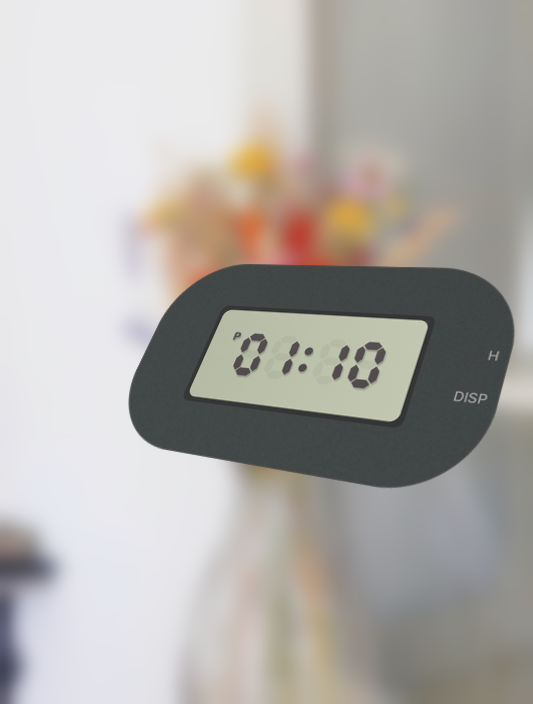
**1:10**
